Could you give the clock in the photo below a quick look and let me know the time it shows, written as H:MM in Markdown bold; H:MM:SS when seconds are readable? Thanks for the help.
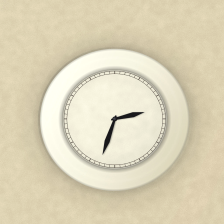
**2:33**
